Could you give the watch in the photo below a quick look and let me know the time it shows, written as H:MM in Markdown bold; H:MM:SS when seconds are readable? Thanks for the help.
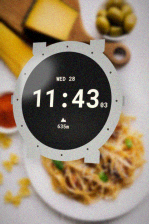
**11:43**
